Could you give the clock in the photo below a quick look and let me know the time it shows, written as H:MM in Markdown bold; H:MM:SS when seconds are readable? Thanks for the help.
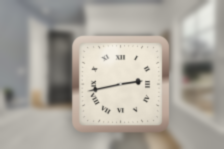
**2:43**
